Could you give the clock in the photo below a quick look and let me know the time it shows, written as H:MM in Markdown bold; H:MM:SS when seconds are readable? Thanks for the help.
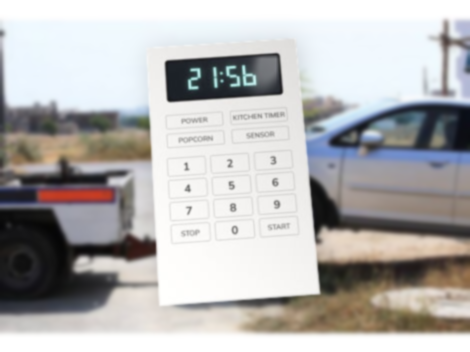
**21:56**
